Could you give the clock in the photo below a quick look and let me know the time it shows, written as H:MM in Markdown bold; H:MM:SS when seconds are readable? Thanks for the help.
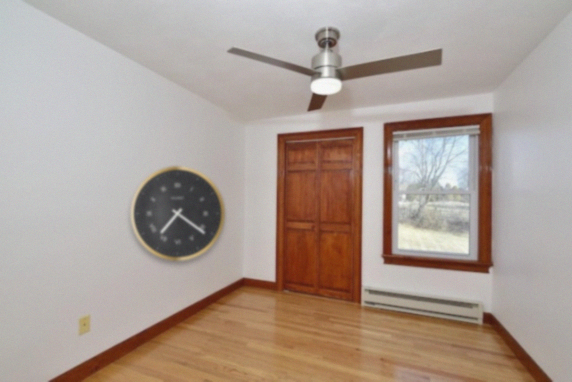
**7:21**
